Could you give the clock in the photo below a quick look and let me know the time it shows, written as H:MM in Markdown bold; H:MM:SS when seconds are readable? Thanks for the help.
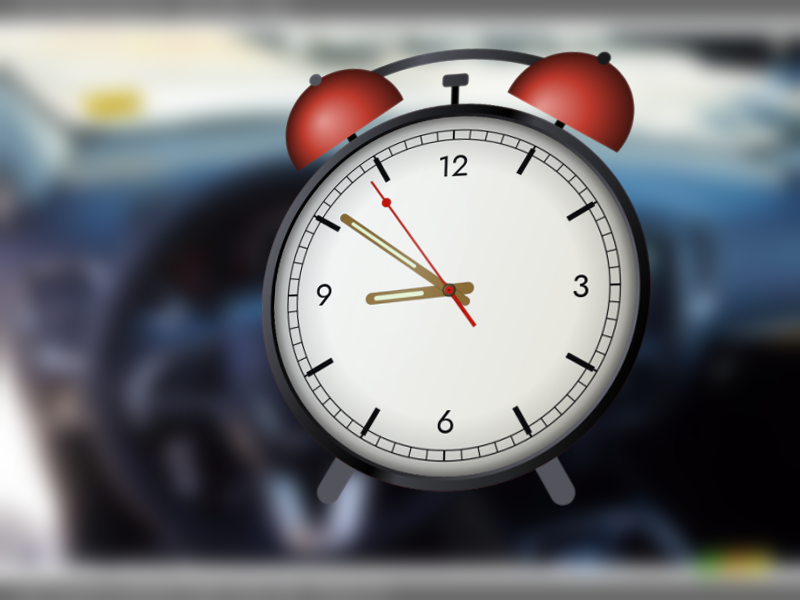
**8:50:54**
